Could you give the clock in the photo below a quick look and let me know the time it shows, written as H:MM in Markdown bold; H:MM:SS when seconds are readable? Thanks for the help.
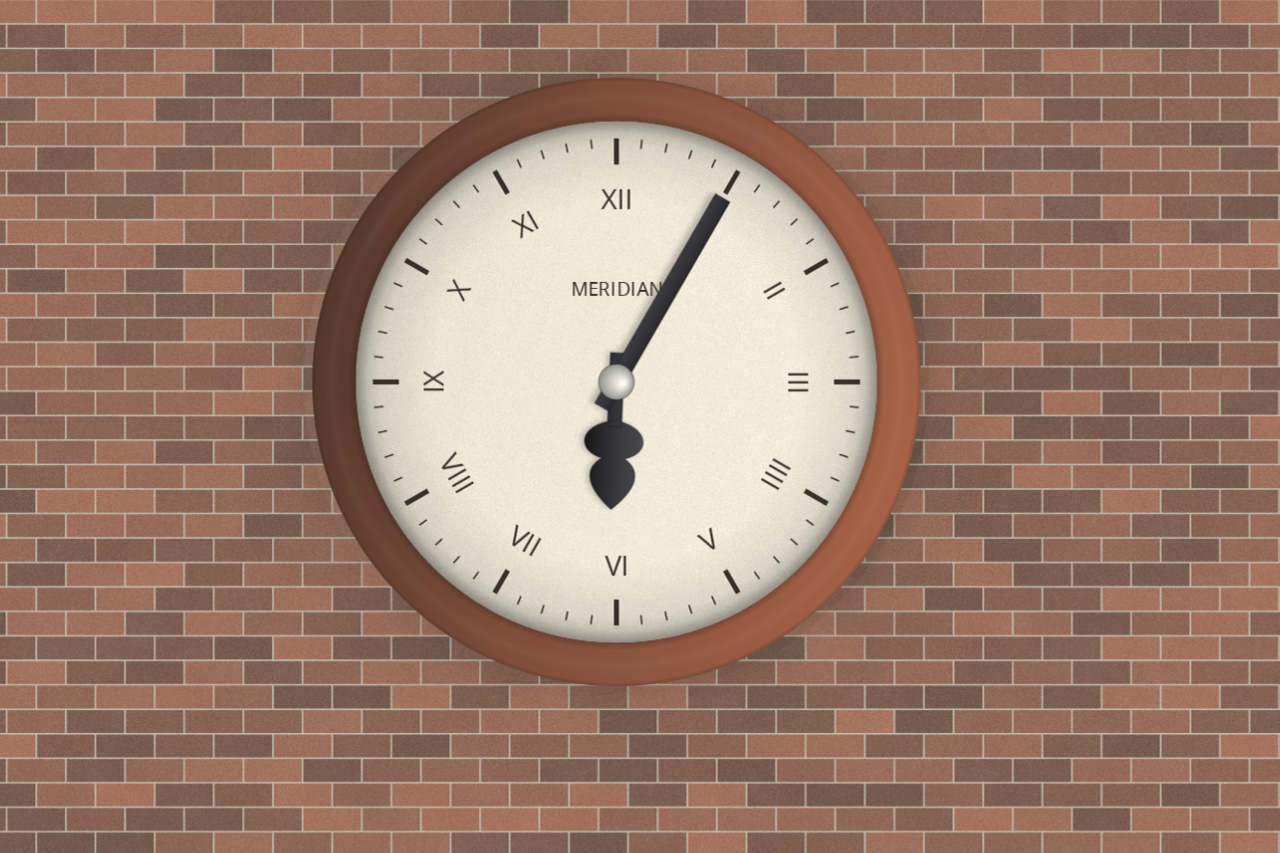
**6:05**
